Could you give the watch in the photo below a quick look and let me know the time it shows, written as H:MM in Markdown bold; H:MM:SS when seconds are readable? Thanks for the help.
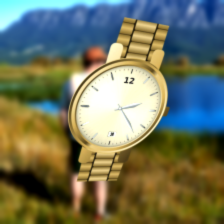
**2:23**
